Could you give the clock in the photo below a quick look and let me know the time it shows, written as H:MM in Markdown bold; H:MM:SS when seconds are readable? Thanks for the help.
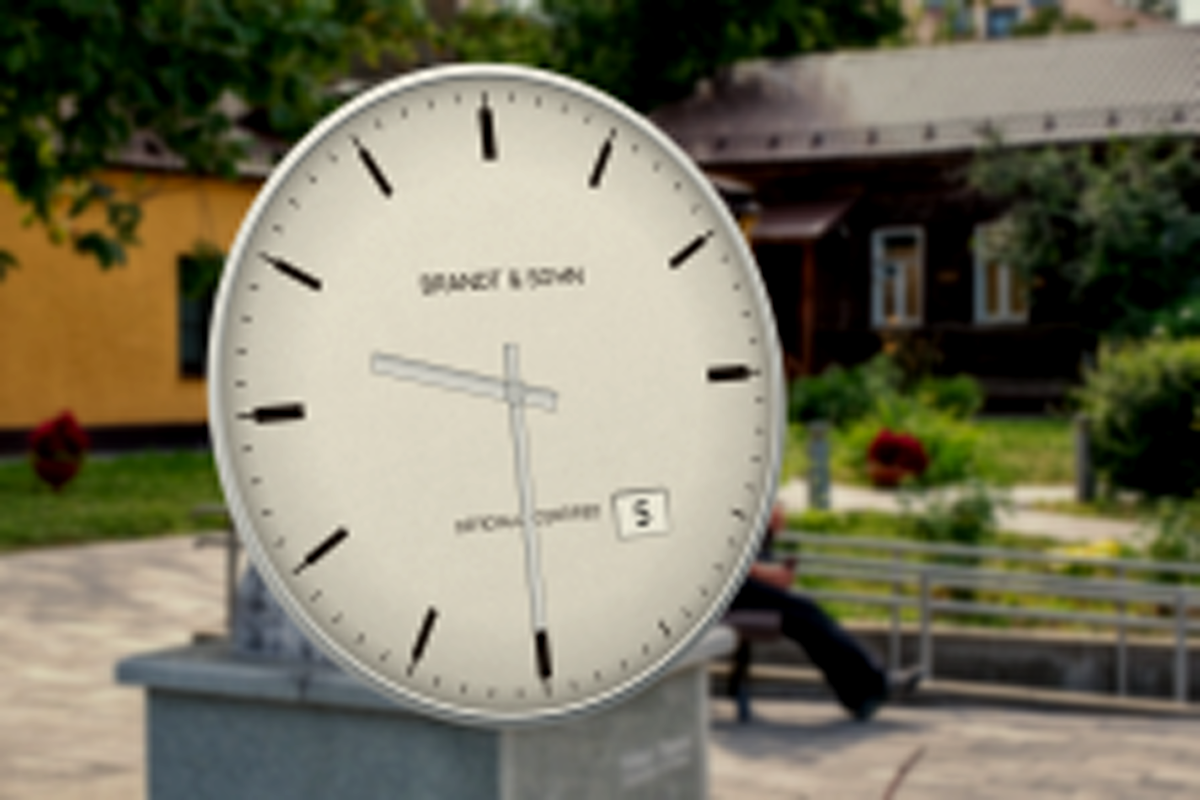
**9:30**
